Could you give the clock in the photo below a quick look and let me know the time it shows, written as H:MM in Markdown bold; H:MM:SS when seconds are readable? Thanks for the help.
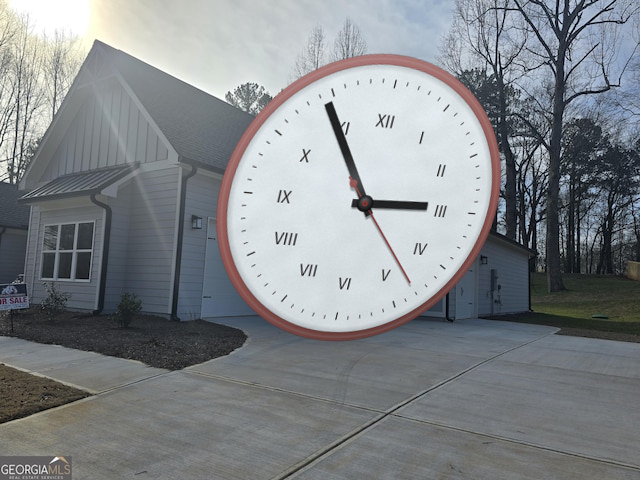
**2:54:23**
